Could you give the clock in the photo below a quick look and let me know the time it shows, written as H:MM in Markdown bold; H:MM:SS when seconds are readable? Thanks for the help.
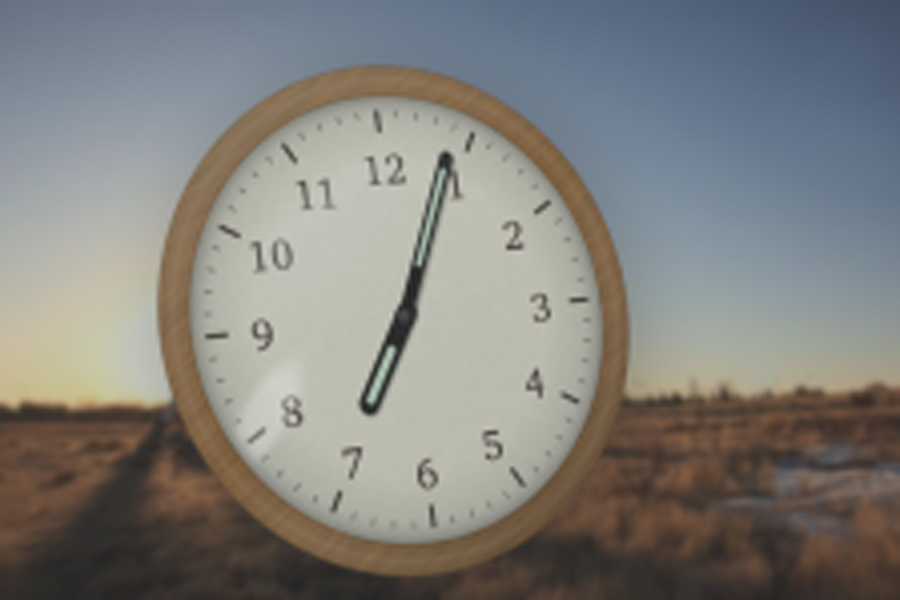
**7:04**
